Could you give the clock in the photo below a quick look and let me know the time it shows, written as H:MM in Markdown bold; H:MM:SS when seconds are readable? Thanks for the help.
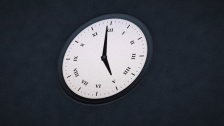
**4:59**
